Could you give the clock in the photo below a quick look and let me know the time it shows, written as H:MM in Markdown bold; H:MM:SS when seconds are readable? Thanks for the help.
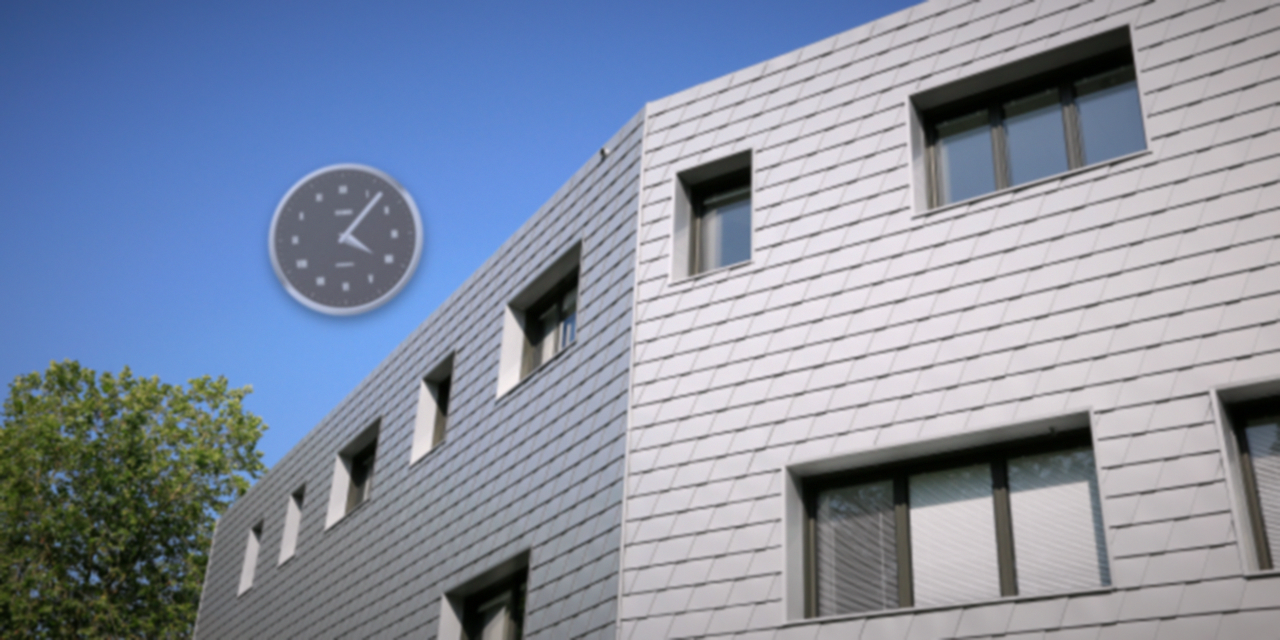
**4:07**
